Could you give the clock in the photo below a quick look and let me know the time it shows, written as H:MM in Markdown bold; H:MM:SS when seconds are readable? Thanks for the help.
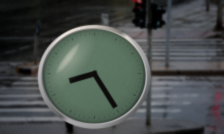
**8:25**
